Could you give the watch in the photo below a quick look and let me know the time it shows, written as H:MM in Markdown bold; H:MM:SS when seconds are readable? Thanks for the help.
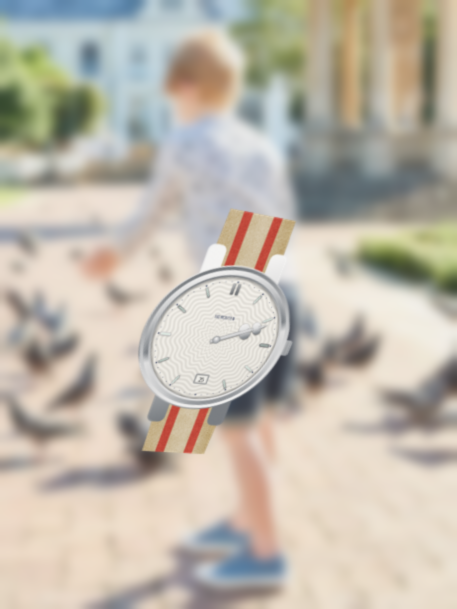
**2:11**
